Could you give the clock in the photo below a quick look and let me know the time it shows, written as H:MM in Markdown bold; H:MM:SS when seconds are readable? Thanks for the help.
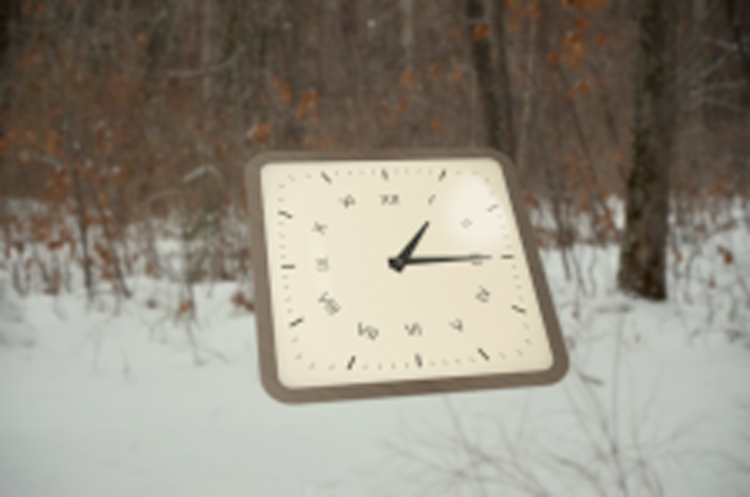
**1:15**
